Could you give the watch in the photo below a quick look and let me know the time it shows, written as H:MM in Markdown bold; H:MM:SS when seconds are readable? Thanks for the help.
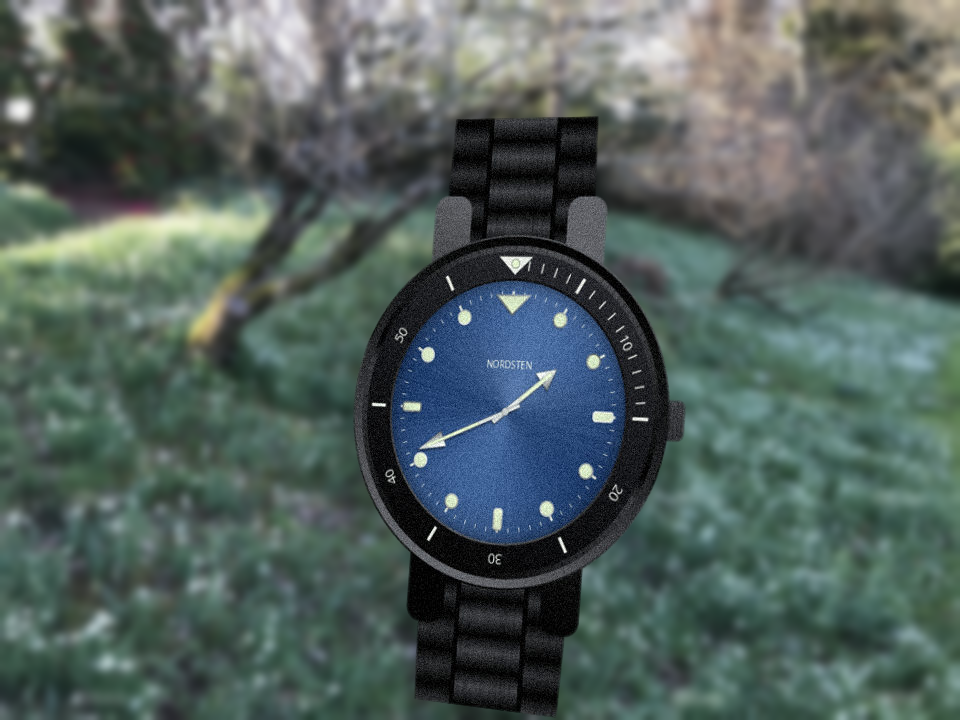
**1:41**
